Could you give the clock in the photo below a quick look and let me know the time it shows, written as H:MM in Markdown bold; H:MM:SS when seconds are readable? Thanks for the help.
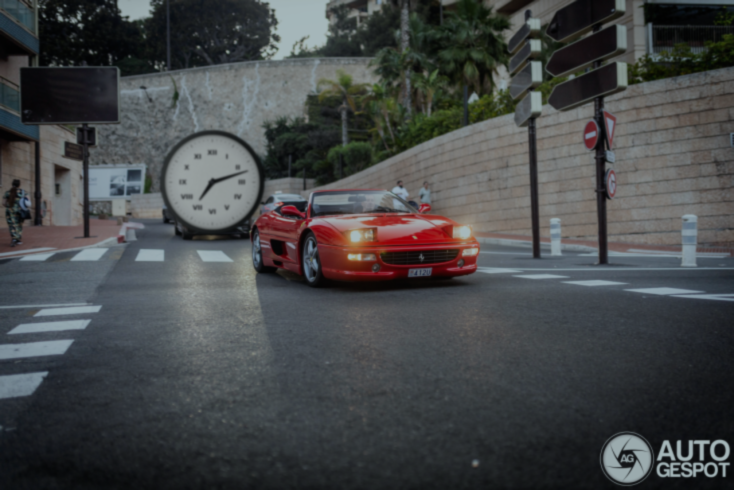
**7:12**
